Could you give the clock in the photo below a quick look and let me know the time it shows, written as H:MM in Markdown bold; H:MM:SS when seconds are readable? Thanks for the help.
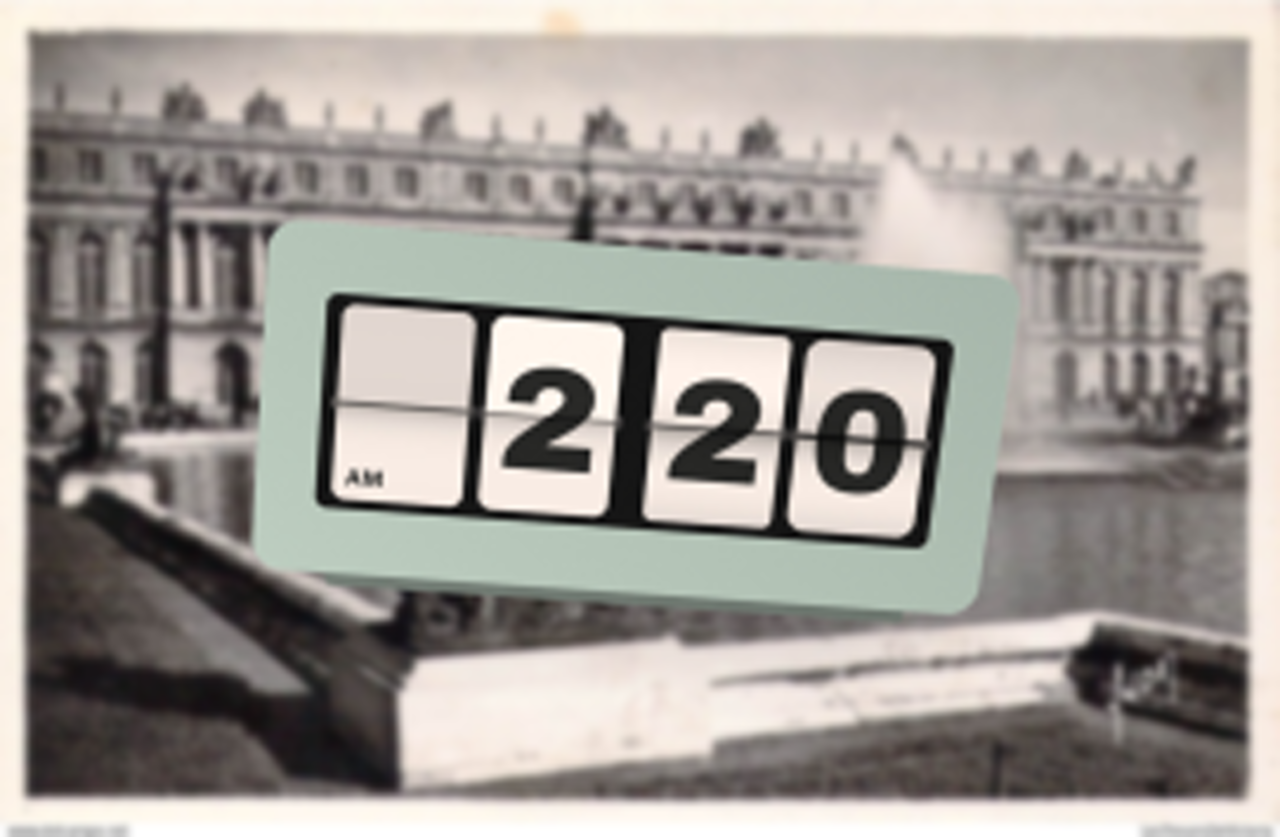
**2:20**
